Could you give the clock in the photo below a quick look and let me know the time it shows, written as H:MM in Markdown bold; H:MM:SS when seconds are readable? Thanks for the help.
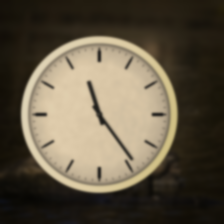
**11:24**
